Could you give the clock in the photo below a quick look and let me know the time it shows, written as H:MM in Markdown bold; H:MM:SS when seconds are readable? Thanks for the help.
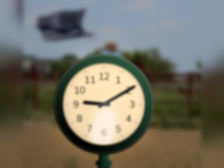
**9:10**
